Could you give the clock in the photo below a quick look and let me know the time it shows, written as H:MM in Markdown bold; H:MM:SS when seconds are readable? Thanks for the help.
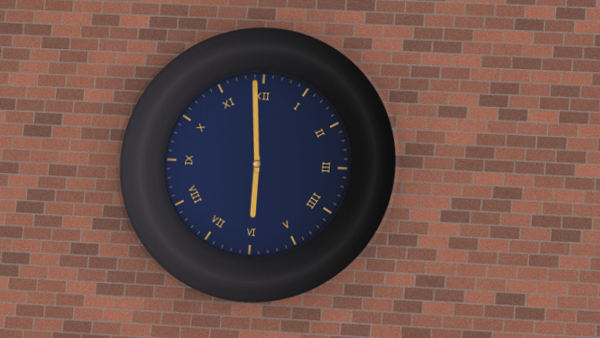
**5:59**
